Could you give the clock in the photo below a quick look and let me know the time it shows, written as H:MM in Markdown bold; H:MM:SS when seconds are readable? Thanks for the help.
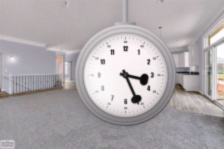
**3:26**
